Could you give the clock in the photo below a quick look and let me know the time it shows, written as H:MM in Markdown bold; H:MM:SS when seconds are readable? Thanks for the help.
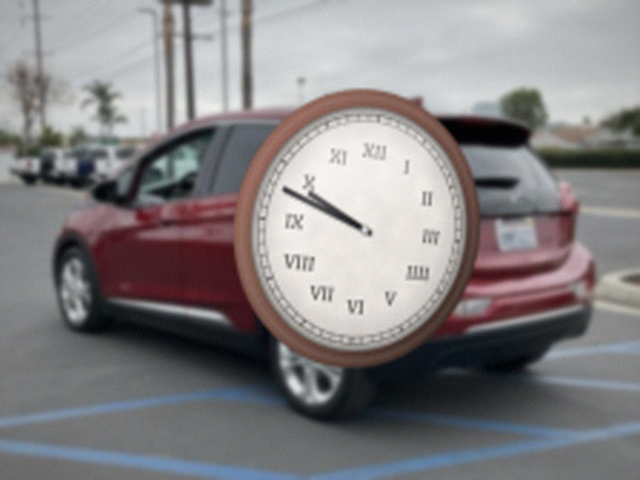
**9:48**
